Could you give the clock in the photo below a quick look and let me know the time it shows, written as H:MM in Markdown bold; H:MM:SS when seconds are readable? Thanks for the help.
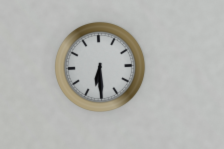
**6:30**
